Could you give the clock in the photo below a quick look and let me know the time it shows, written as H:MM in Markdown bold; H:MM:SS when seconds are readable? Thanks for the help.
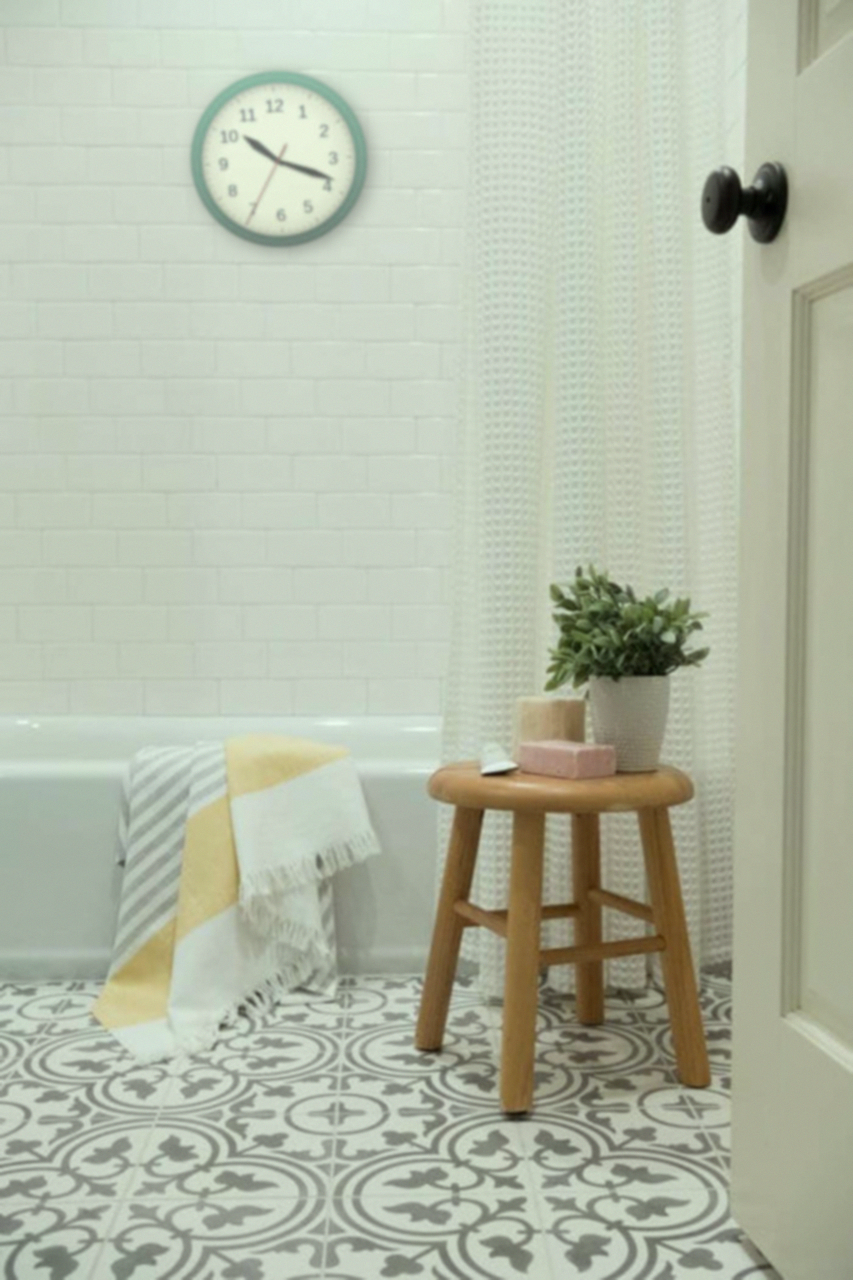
**10:18:35**
